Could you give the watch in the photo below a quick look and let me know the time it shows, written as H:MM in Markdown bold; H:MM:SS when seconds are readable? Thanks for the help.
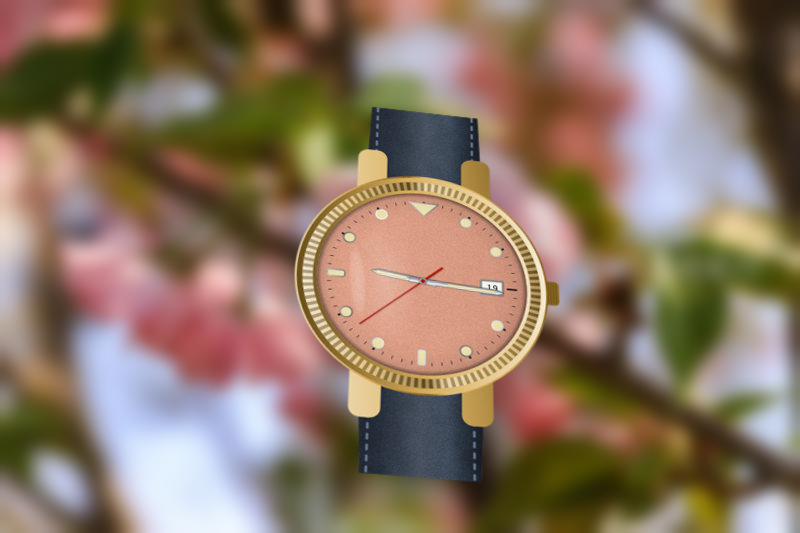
**9:15:38**
